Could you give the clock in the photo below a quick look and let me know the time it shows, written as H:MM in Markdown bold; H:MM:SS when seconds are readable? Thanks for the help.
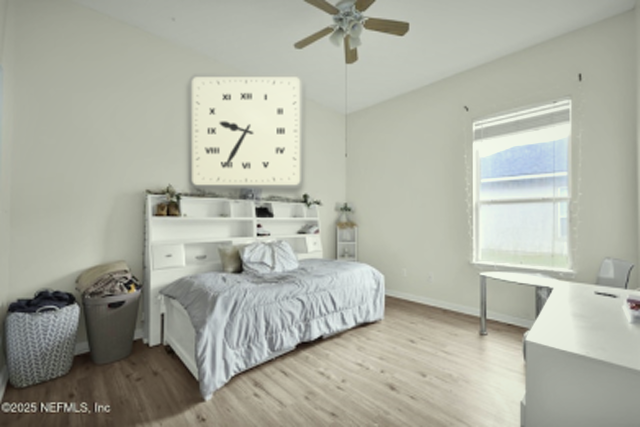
**9:35**
